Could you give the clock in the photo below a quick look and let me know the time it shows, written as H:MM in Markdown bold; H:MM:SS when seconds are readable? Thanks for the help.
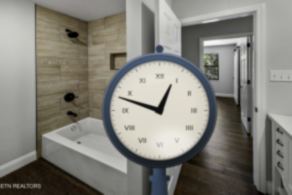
**12:48**
